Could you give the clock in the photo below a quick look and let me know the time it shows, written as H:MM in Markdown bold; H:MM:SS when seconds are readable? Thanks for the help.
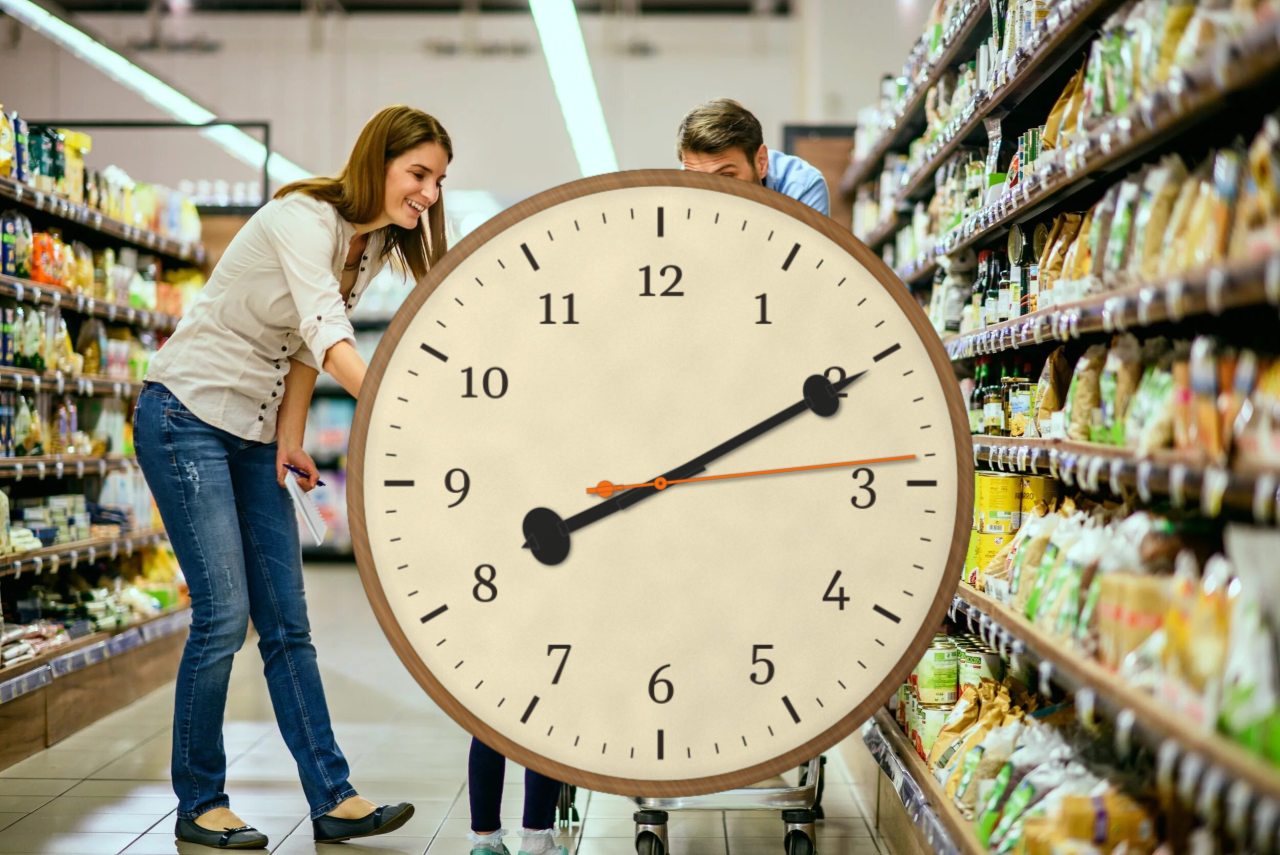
**8:10:14**
